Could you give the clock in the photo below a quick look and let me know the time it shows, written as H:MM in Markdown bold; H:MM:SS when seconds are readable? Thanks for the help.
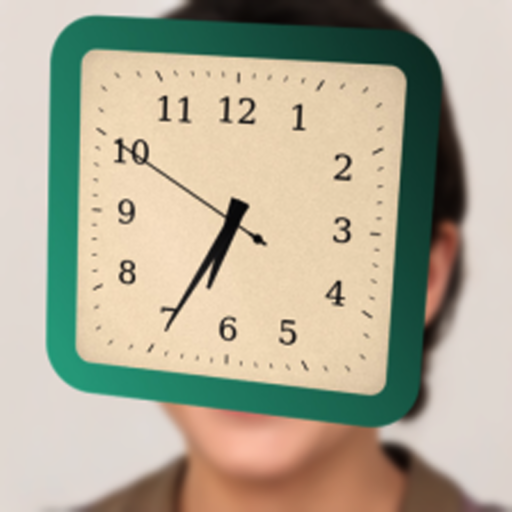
**6:34:50**
